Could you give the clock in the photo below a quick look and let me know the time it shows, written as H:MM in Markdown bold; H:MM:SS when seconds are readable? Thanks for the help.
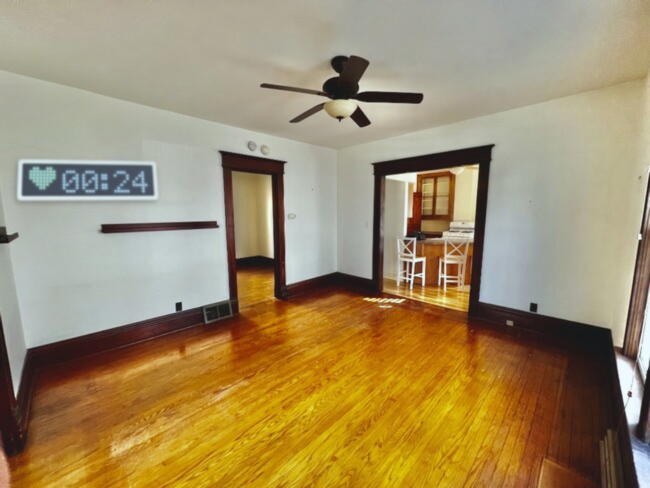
**0:24**
